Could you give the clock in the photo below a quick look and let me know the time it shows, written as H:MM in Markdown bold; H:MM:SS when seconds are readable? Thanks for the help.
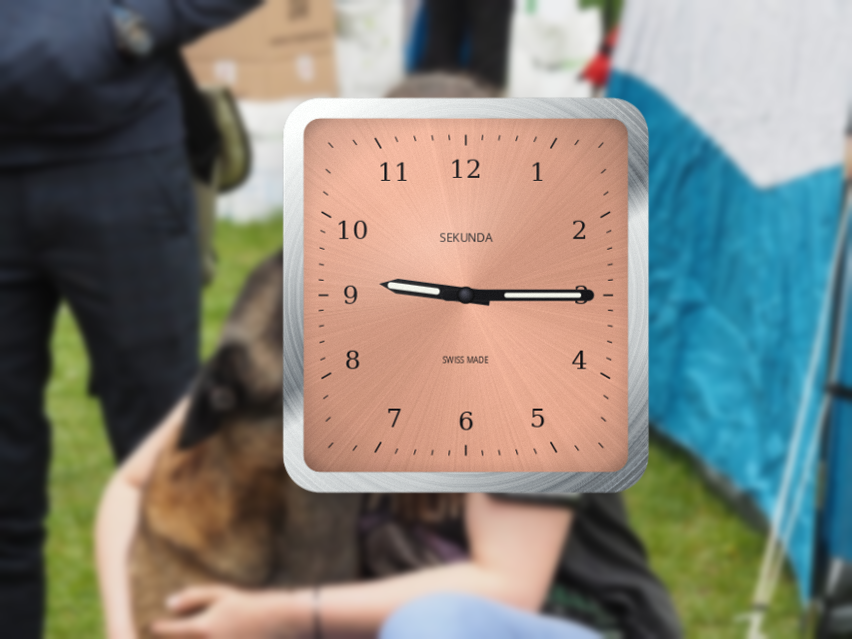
**9:15**
